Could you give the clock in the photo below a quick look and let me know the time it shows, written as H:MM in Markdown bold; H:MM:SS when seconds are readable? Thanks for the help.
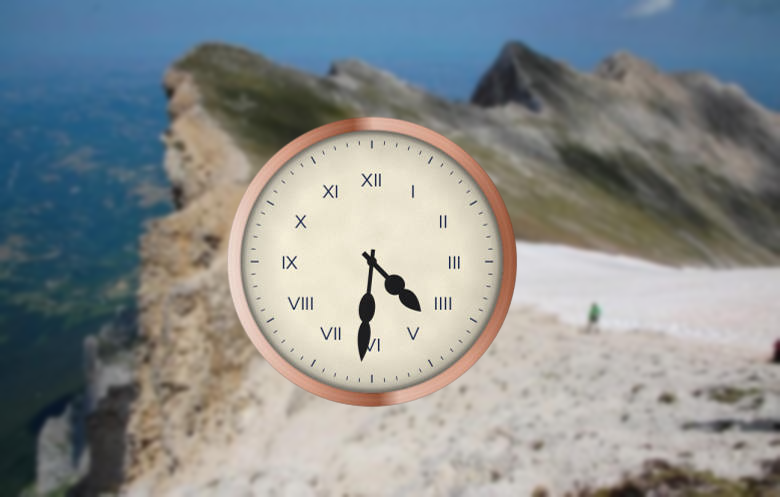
**4:31**
